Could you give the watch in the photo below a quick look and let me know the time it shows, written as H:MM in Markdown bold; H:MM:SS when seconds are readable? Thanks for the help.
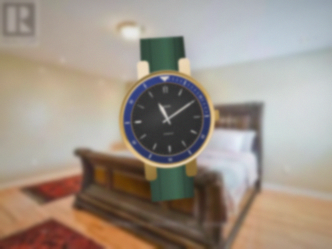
**11:10**
